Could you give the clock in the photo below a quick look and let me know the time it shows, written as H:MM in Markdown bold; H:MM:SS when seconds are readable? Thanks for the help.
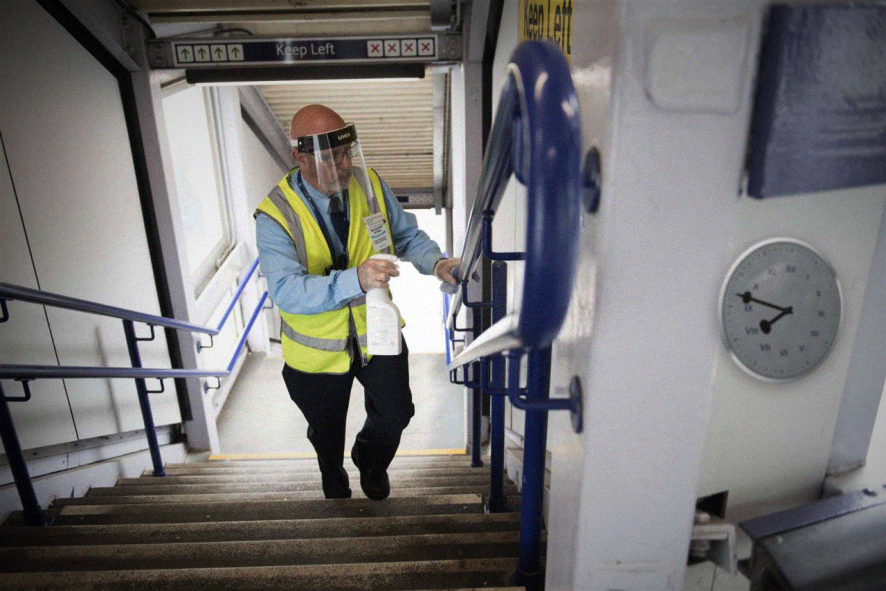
**7:47**
